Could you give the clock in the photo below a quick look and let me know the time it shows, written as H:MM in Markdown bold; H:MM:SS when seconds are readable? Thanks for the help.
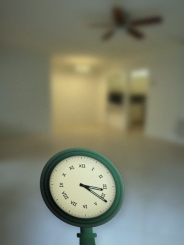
**3:21**
